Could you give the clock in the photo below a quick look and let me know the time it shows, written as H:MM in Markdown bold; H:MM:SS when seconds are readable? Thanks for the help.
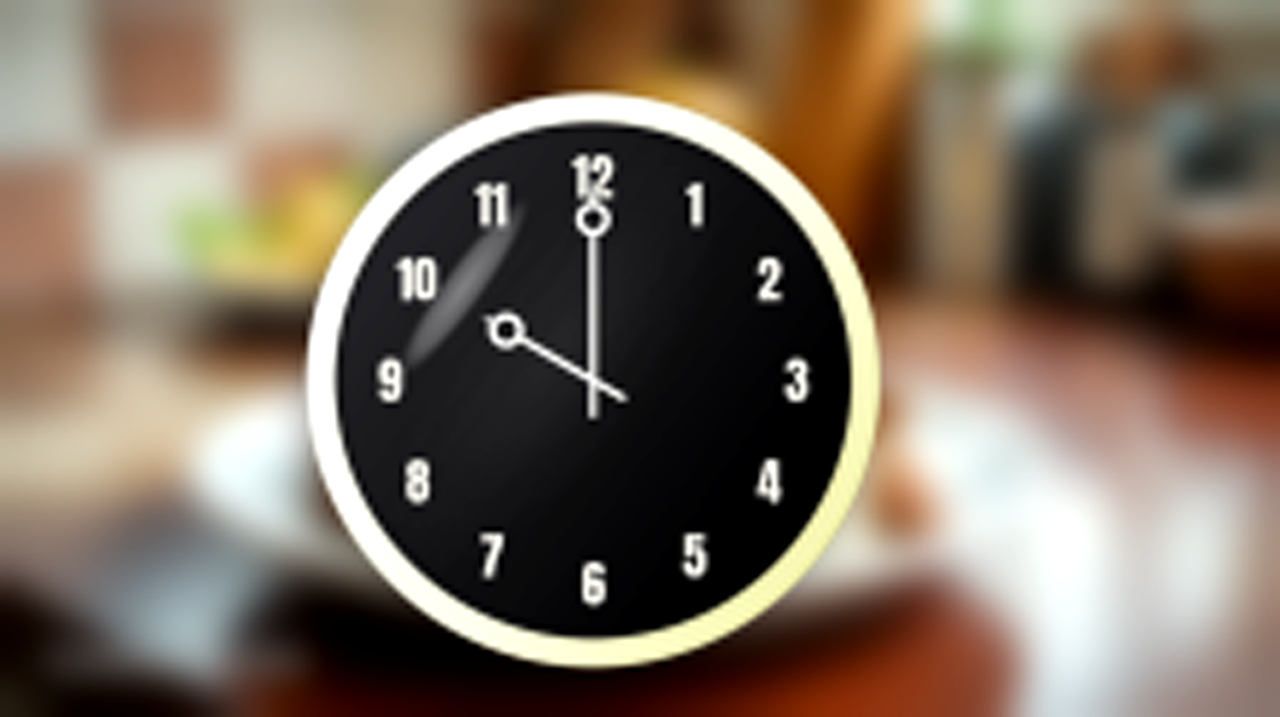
**10:00**
